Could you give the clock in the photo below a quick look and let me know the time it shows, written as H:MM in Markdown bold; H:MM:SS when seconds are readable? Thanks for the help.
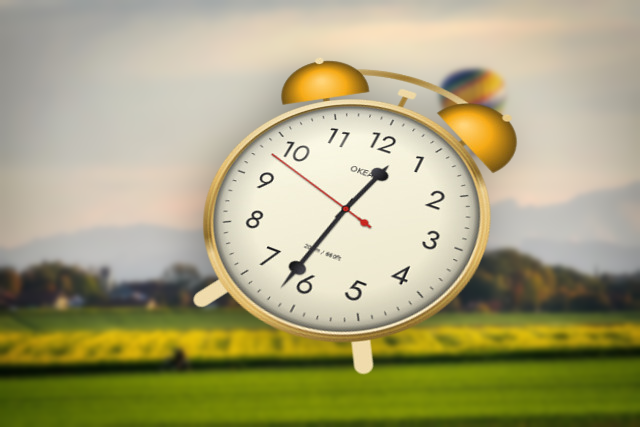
**12:31:48**
